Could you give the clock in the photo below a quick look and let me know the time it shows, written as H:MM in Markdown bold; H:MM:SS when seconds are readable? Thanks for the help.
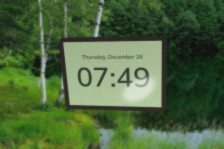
**7:49**
